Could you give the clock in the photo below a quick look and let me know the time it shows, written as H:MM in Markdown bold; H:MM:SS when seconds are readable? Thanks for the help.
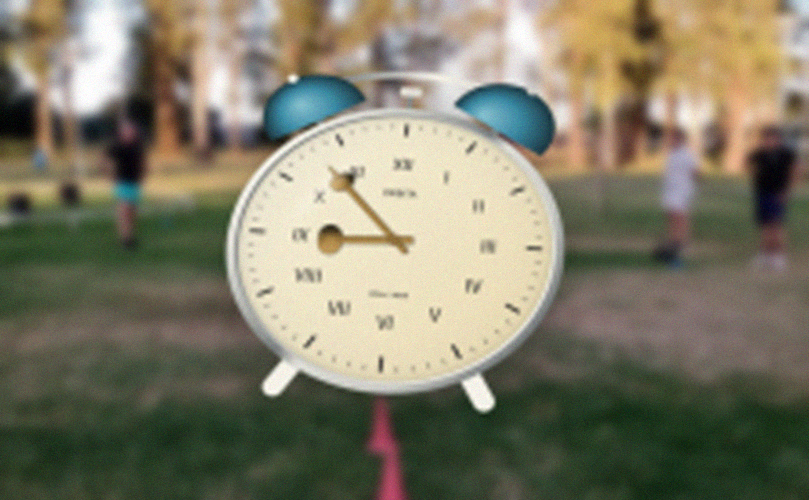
**8:53**
